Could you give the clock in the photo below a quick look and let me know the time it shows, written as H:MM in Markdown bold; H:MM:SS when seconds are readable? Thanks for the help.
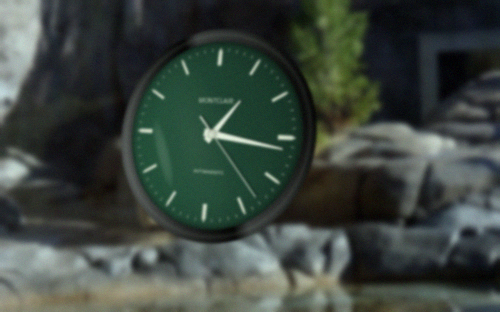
**1:16:23**
